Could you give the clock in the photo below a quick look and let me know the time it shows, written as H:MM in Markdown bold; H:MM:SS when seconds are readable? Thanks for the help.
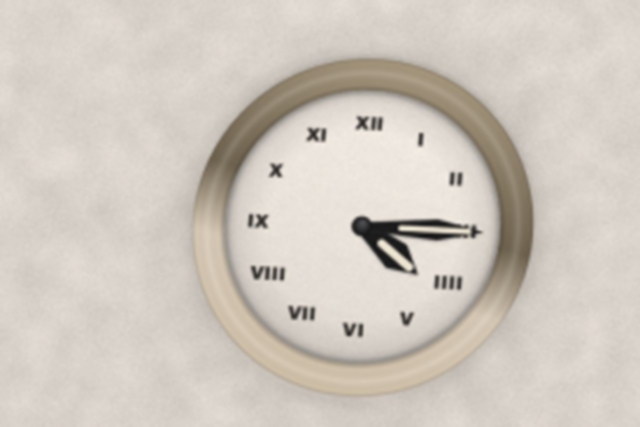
**4:15**
